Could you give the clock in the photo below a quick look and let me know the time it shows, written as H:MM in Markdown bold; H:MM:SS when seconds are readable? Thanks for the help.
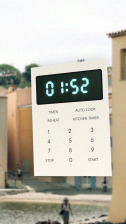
**1:52**
